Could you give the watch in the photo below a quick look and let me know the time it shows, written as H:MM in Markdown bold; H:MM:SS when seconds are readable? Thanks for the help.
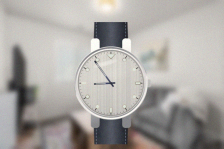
**8:54**
